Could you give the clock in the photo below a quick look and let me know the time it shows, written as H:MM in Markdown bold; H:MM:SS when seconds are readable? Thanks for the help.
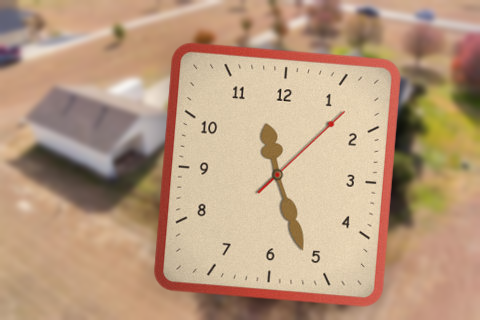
**11:26:07**
